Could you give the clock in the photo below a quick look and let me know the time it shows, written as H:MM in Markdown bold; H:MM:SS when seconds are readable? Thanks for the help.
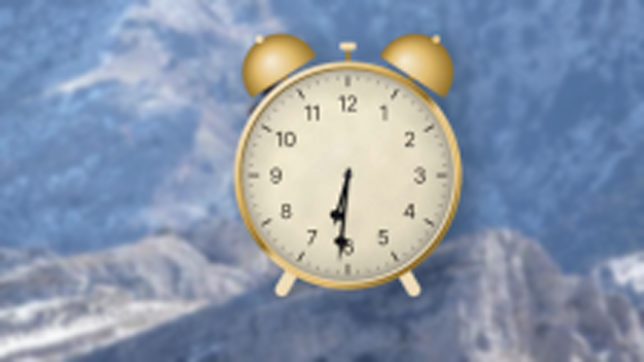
**6:31**
